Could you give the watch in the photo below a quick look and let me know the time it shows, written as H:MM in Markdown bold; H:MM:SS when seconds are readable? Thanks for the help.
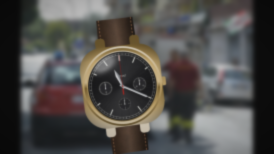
**11:20**
